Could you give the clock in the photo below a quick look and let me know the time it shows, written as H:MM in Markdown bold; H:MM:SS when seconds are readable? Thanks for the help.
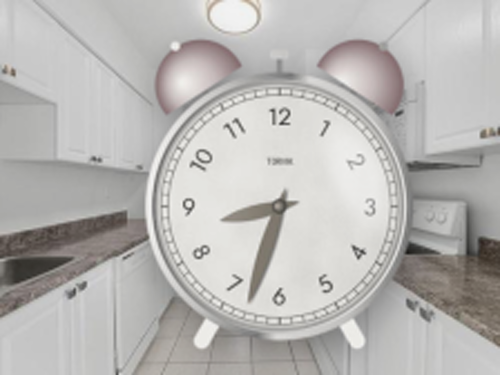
**8:33**
